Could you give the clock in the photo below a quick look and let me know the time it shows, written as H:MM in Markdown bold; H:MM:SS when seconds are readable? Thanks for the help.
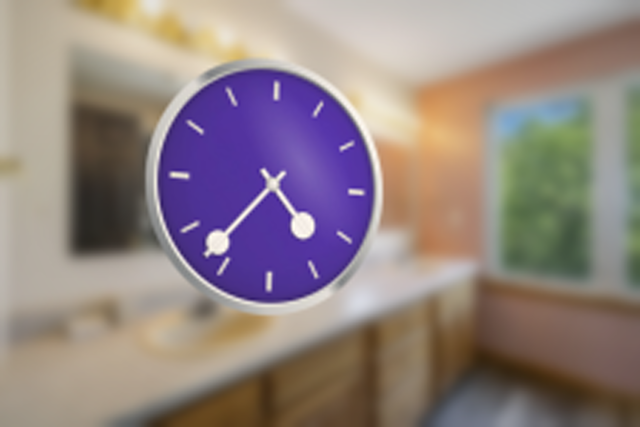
**4:37**
